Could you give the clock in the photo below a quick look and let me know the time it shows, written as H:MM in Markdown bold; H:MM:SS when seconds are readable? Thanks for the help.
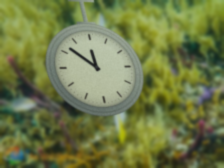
**11:52**
